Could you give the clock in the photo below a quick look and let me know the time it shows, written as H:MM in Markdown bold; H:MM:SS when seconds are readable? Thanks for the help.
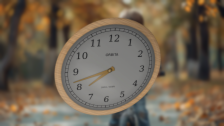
**7:42**
